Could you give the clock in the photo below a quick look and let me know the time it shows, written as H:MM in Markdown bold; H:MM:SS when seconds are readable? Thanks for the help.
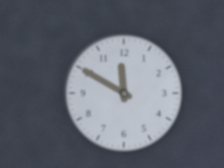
**11:50**
